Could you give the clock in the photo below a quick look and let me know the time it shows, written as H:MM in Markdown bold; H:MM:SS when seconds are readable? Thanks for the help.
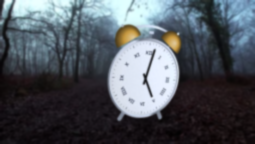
**5:02**
